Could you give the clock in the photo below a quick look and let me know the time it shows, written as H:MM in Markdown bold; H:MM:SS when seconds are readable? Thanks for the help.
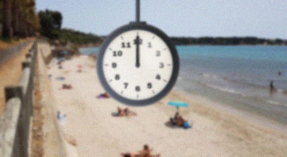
**12:00**
